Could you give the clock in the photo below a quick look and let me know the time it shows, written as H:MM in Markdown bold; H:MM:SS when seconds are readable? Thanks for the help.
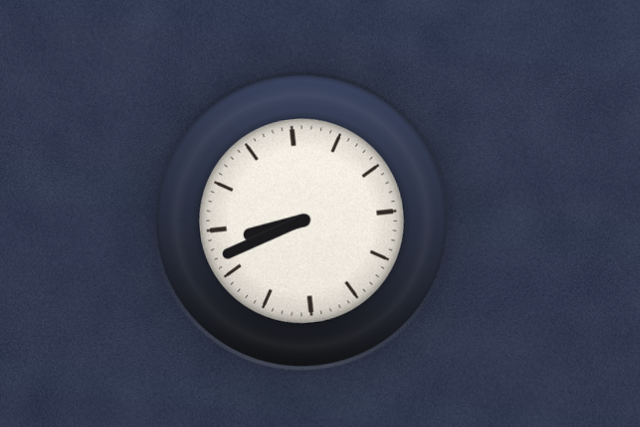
**8:42**
